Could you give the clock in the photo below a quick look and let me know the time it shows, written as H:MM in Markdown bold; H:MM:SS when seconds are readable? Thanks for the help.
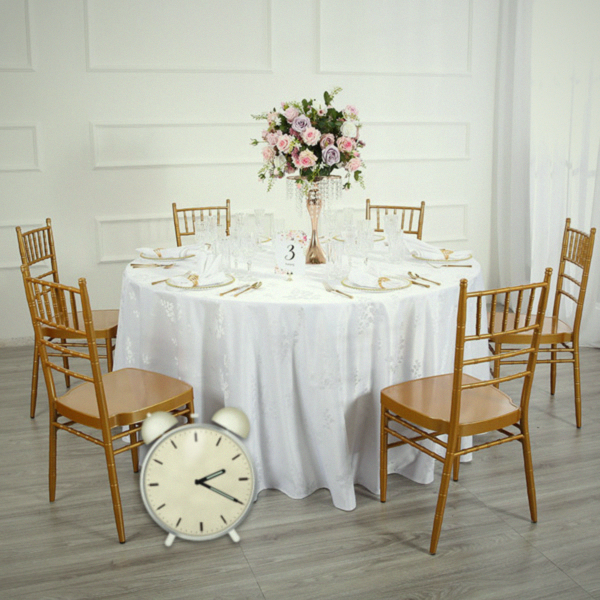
**2:20**
